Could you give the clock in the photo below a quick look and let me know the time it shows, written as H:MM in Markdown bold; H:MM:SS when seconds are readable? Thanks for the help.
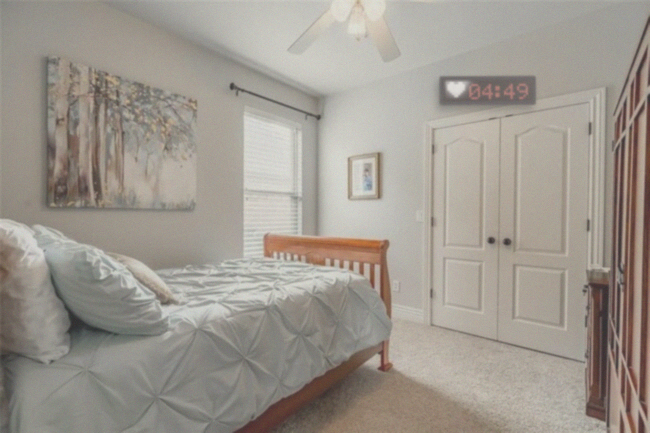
**4:49**
